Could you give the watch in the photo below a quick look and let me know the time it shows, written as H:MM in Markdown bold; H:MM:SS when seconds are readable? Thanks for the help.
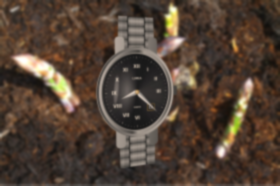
**8:22**
